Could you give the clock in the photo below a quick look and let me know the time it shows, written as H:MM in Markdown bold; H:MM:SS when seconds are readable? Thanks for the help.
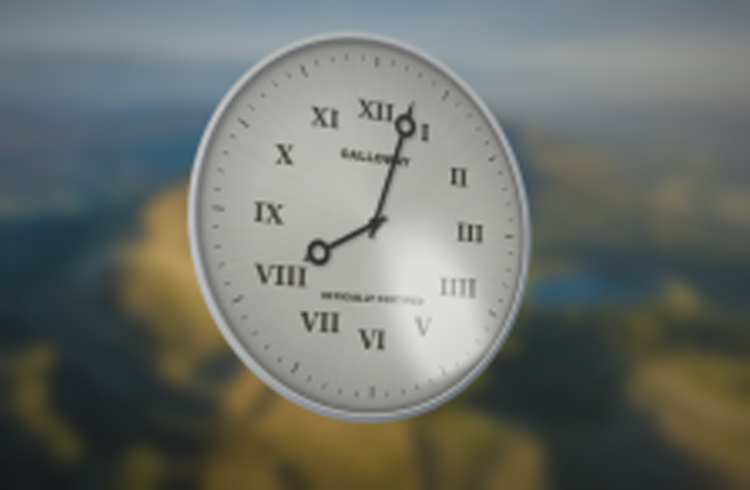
**8:03**
